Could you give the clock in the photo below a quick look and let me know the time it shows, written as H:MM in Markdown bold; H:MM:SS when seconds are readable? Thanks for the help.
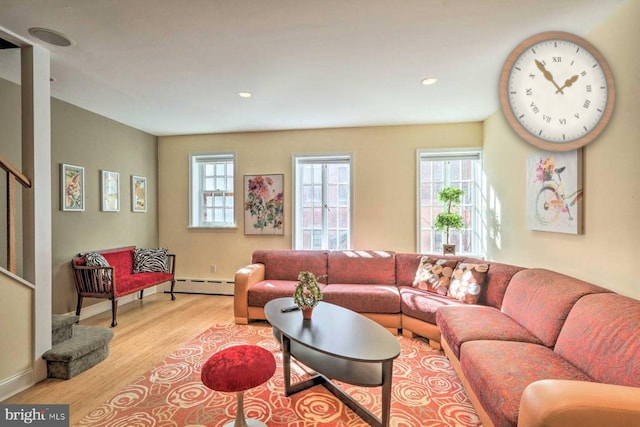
**1:54**
